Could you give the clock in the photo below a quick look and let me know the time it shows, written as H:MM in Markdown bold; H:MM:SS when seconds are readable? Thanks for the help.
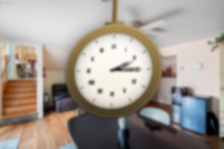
**2:15**
